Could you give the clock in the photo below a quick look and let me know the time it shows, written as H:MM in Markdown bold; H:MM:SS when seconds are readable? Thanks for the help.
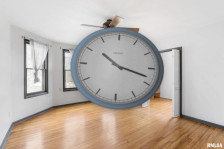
**10:18**
